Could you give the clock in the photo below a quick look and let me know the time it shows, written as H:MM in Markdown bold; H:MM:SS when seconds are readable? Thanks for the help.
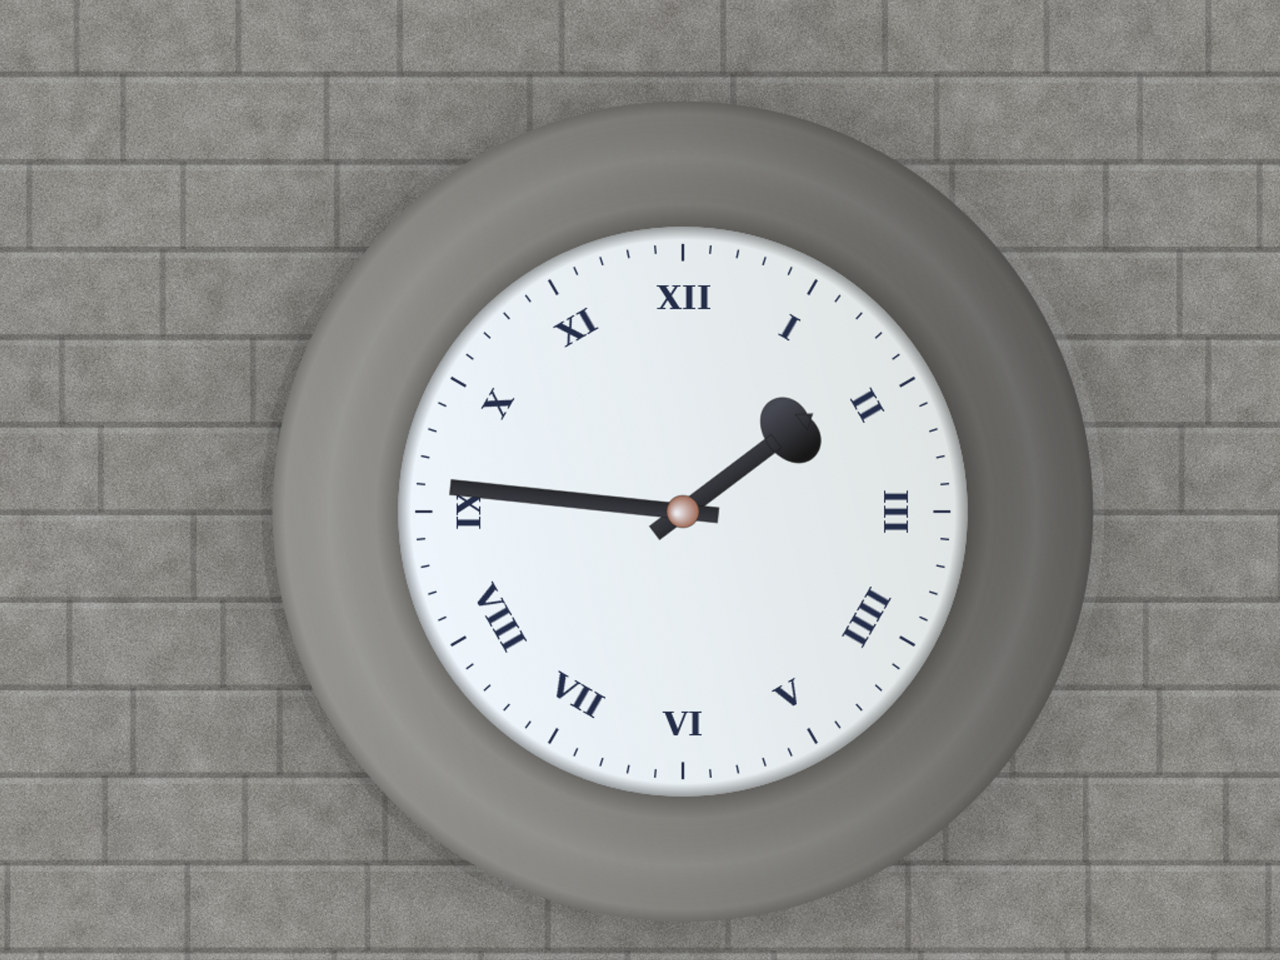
**1:46**
